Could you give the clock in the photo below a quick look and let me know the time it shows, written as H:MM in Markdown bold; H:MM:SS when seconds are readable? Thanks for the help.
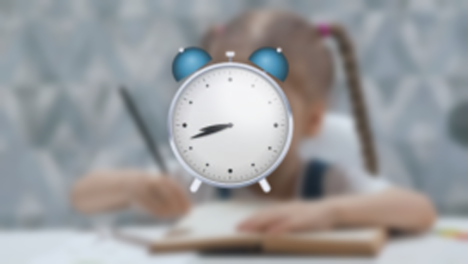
**8:42**
